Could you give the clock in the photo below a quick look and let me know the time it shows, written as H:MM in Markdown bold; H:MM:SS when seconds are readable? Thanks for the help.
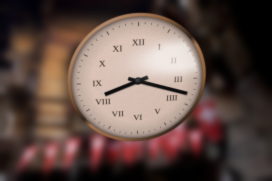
**8:18**
